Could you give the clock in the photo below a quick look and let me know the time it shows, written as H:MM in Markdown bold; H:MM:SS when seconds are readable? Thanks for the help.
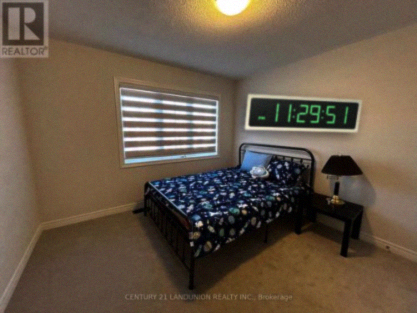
**11:29:51**
